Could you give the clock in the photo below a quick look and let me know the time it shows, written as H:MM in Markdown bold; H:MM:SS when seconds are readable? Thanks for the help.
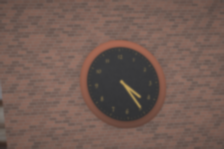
**4:25**
